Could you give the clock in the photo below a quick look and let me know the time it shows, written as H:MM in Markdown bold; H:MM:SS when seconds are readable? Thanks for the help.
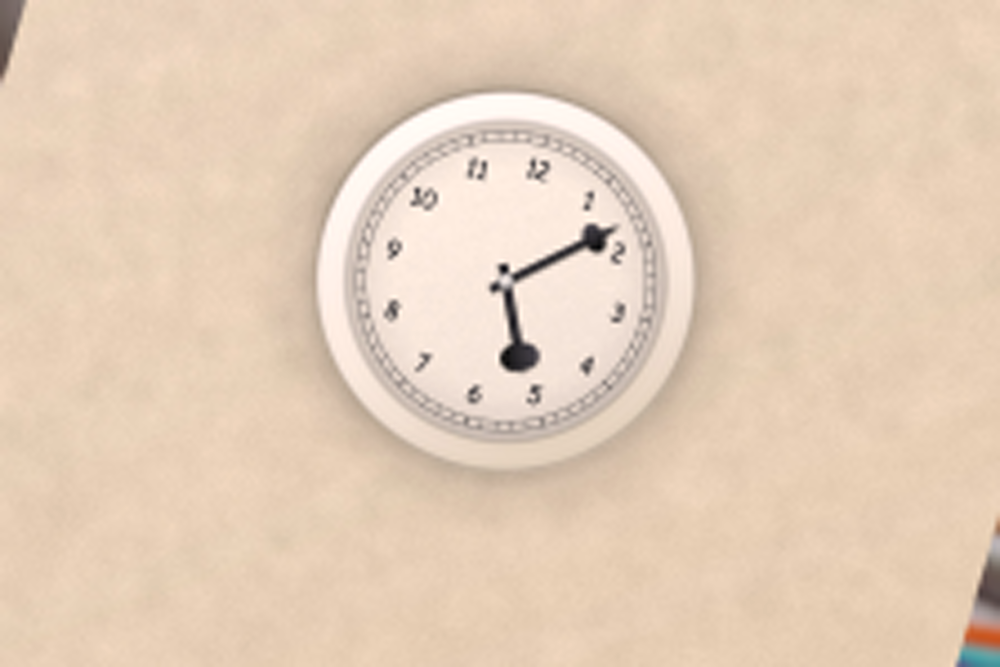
**5:08**
